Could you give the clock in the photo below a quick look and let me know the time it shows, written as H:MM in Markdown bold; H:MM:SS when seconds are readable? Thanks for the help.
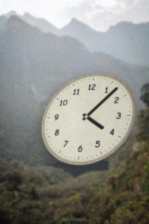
**4:07**
